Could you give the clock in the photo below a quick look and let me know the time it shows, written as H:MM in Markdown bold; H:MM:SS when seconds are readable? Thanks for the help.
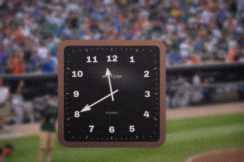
**11:40**
